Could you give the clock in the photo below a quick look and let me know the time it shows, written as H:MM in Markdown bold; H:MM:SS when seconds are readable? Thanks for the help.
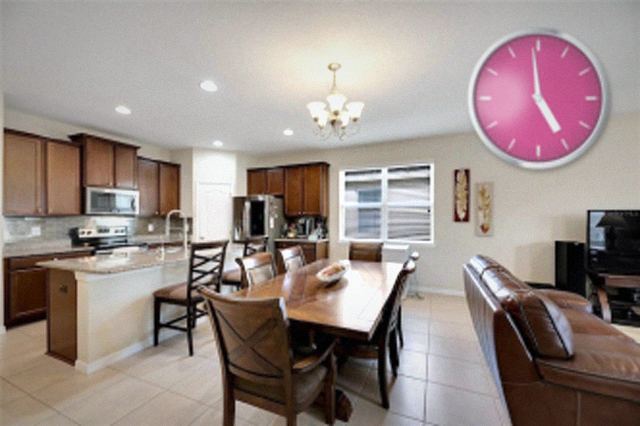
**4:59**
